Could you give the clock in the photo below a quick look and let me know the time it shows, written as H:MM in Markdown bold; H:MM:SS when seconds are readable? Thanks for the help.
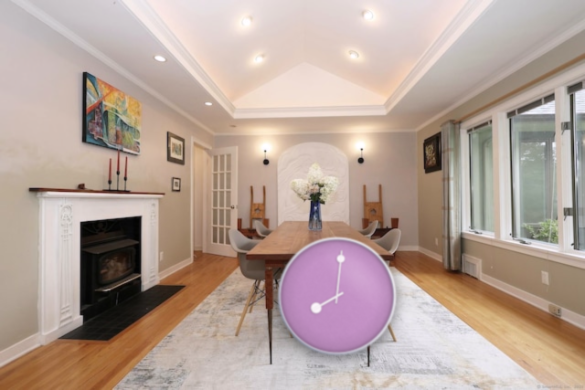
**8:01**
